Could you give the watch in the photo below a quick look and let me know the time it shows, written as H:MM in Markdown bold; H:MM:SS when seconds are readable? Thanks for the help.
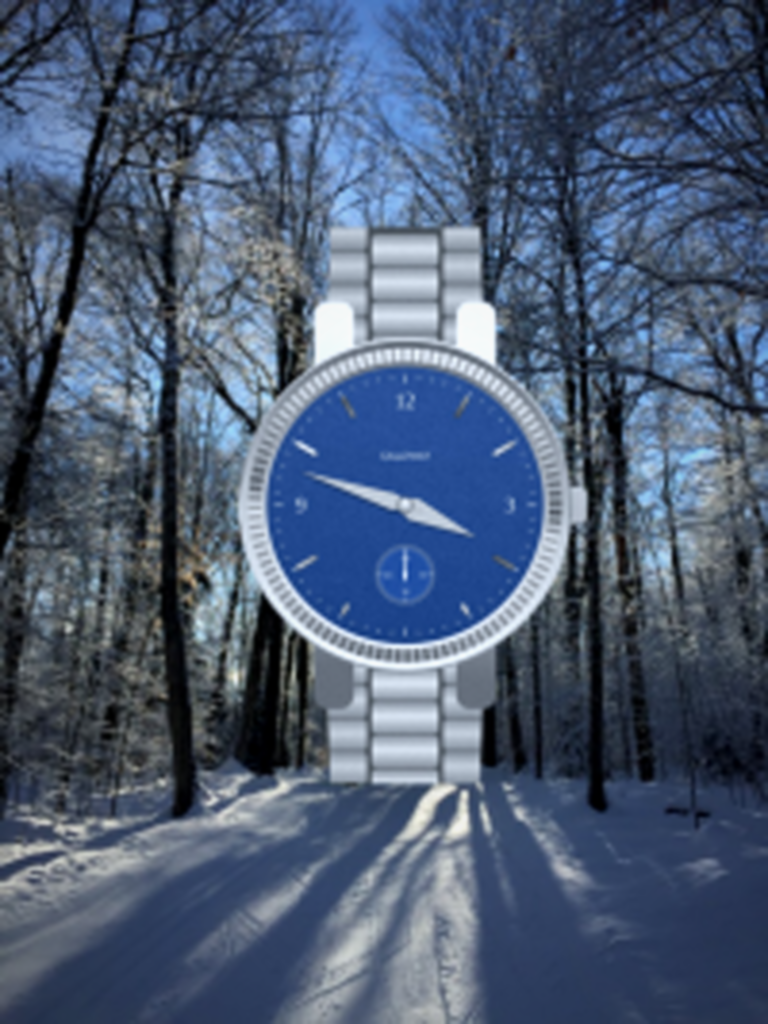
**3:48**
